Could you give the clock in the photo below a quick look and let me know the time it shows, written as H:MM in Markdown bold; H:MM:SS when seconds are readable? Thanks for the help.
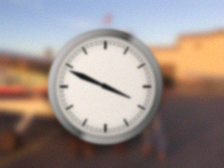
**3:49**
